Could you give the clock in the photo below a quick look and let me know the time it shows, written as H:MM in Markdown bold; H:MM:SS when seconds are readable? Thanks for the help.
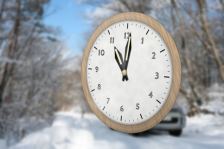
**11:01**
